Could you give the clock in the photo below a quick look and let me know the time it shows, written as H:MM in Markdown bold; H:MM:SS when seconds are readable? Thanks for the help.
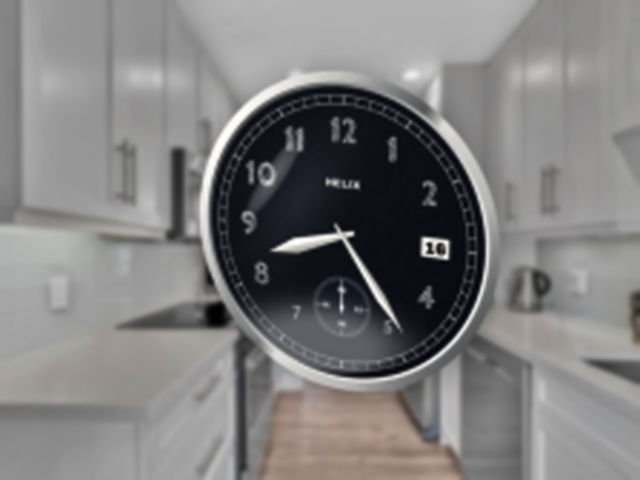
**8:24**
